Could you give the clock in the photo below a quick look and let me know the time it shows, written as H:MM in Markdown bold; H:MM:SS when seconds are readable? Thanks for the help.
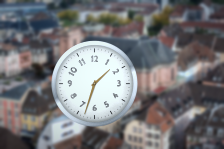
**1:33**
